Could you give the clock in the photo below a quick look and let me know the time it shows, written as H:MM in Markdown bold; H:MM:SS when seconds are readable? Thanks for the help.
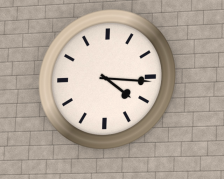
**4:16**
